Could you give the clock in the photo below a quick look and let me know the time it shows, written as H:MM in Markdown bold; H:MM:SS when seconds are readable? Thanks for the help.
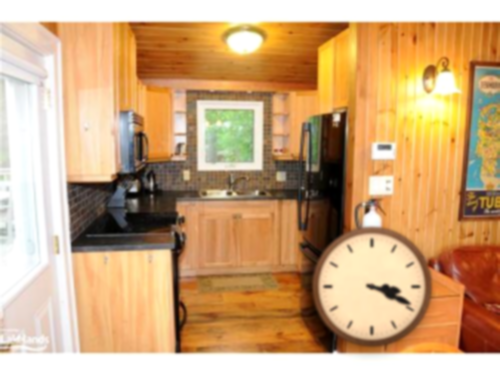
**3:19**
